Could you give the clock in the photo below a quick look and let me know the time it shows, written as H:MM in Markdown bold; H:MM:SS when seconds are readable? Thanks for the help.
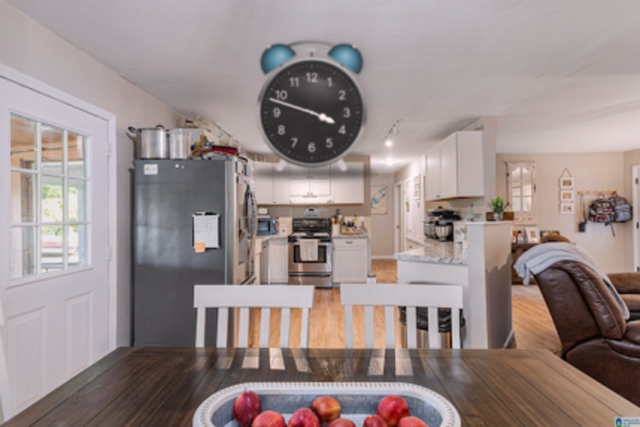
**3:48**
